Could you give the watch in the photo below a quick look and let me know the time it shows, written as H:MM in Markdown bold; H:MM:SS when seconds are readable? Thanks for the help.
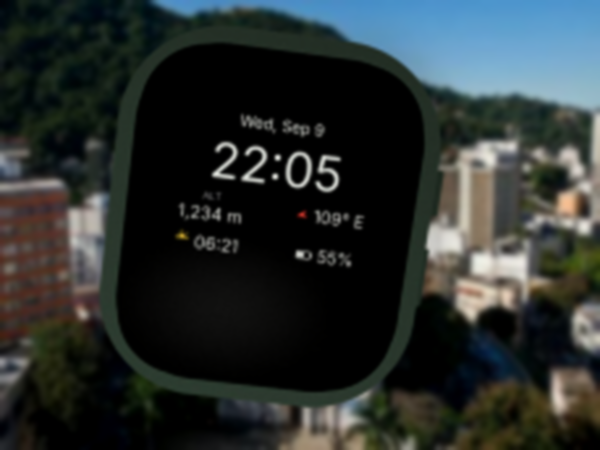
**22:05**
